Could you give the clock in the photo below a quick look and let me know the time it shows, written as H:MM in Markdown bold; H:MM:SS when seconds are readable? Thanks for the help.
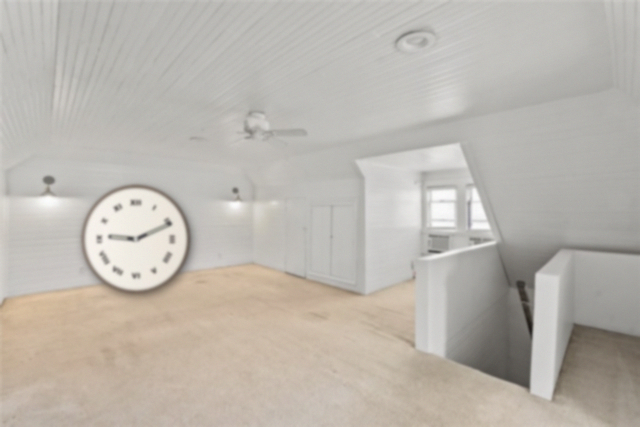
**9:11**
